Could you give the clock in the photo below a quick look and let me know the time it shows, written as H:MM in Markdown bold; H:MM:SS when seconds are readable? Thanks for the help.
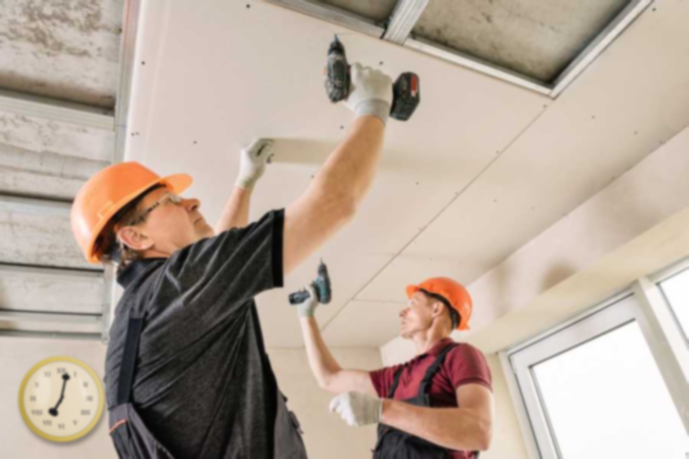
**7:02**
